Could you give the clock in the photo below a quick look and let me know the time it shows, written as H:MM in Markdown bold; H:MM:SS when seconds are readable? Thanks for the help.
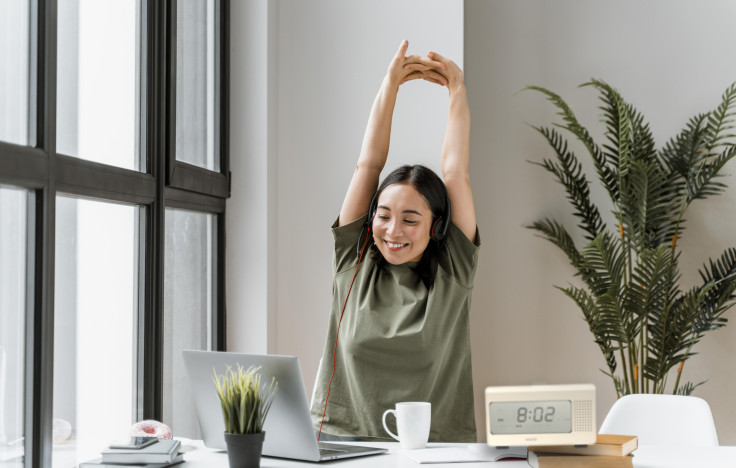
**8:02**
